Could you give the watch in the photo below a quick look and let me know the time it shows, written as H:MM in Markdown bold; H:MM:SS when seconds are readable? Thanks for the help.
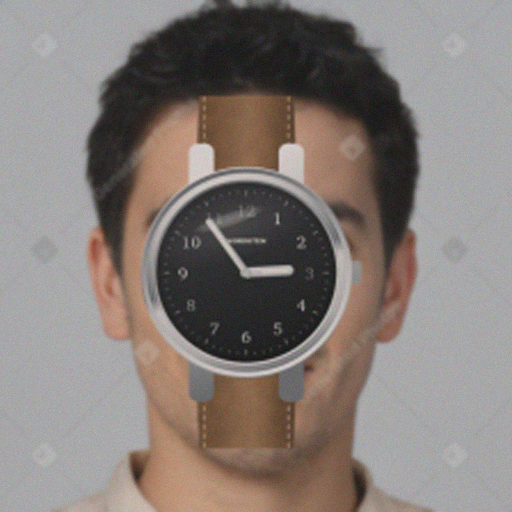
**2:54**
